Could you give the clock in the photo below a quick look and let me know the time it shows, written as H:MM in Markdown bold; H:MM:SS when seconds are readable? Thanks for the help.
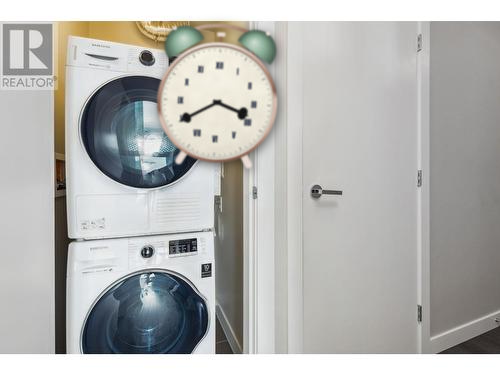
**3:40**
